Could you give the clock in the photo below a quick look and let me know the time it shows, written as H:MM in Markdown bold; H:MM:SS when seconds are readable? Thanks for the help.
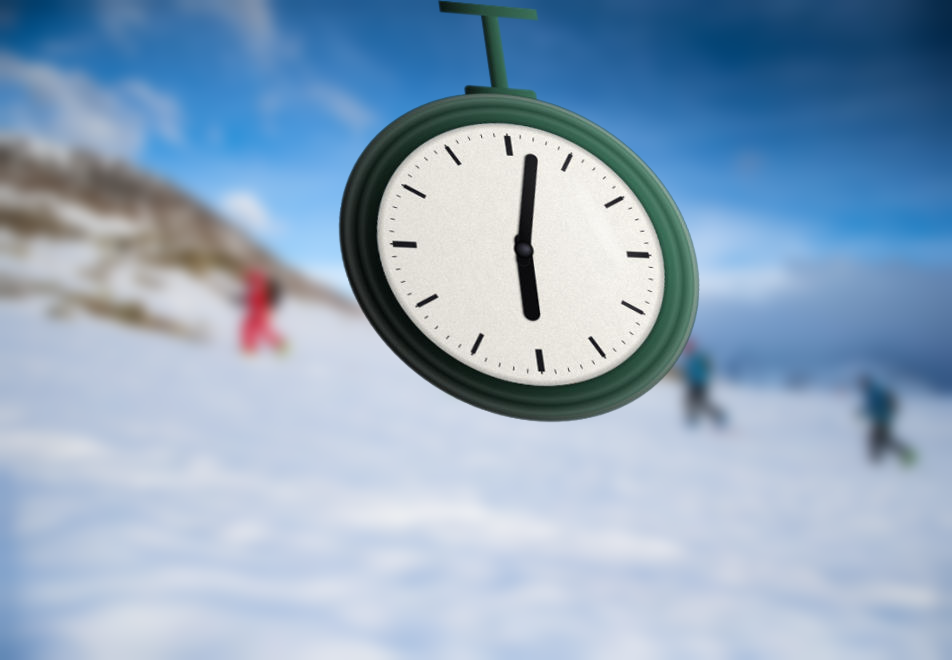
**6:02**
